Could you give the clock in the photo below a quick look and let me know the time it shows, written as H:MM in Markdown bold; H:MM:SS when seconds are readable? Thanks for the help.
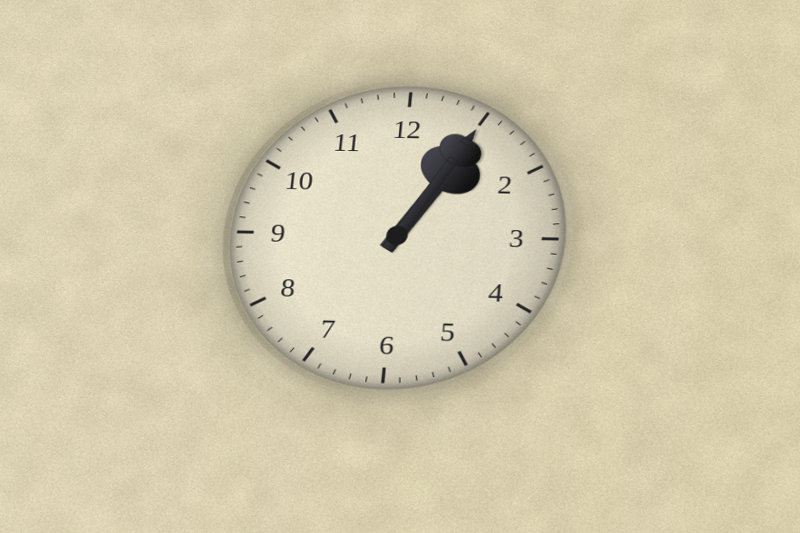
**1:05**
